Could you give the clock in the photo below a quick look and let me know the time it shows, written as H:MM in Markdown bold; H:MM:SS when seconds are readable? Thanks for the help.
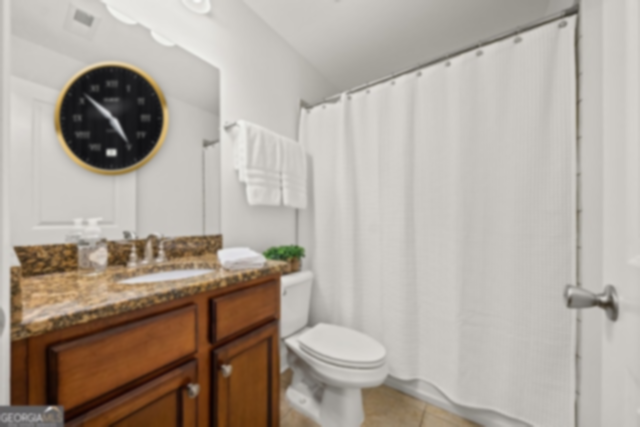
**4:52**
